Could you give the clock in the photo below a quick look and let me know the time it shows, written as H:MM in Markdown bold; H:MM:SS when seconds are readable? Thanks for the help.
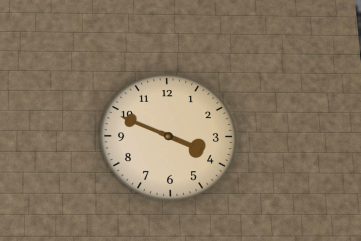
**3:49**
